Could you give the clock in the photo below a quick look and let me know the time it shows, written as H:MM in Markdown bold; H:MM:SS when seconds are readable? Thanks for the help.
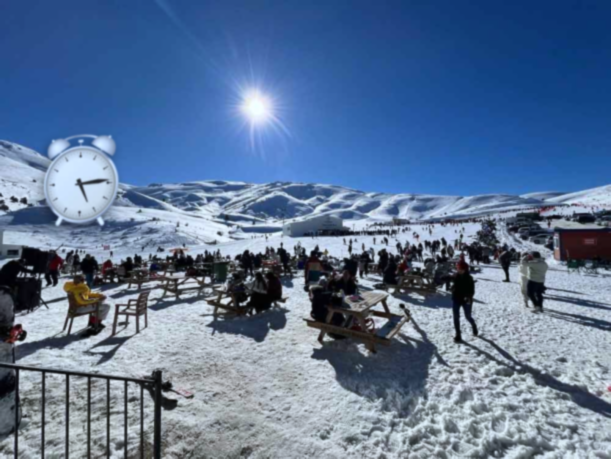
**5:14**
